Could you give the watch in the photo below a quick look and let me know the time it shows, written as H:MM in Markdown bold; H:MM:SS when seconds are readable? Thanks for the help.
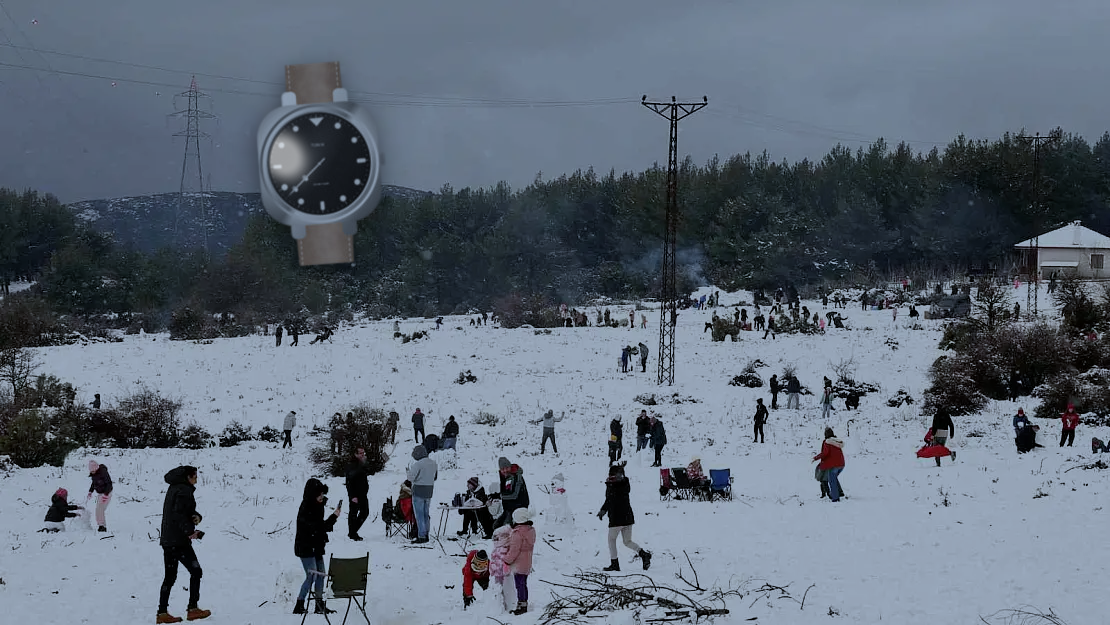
**7:38**
